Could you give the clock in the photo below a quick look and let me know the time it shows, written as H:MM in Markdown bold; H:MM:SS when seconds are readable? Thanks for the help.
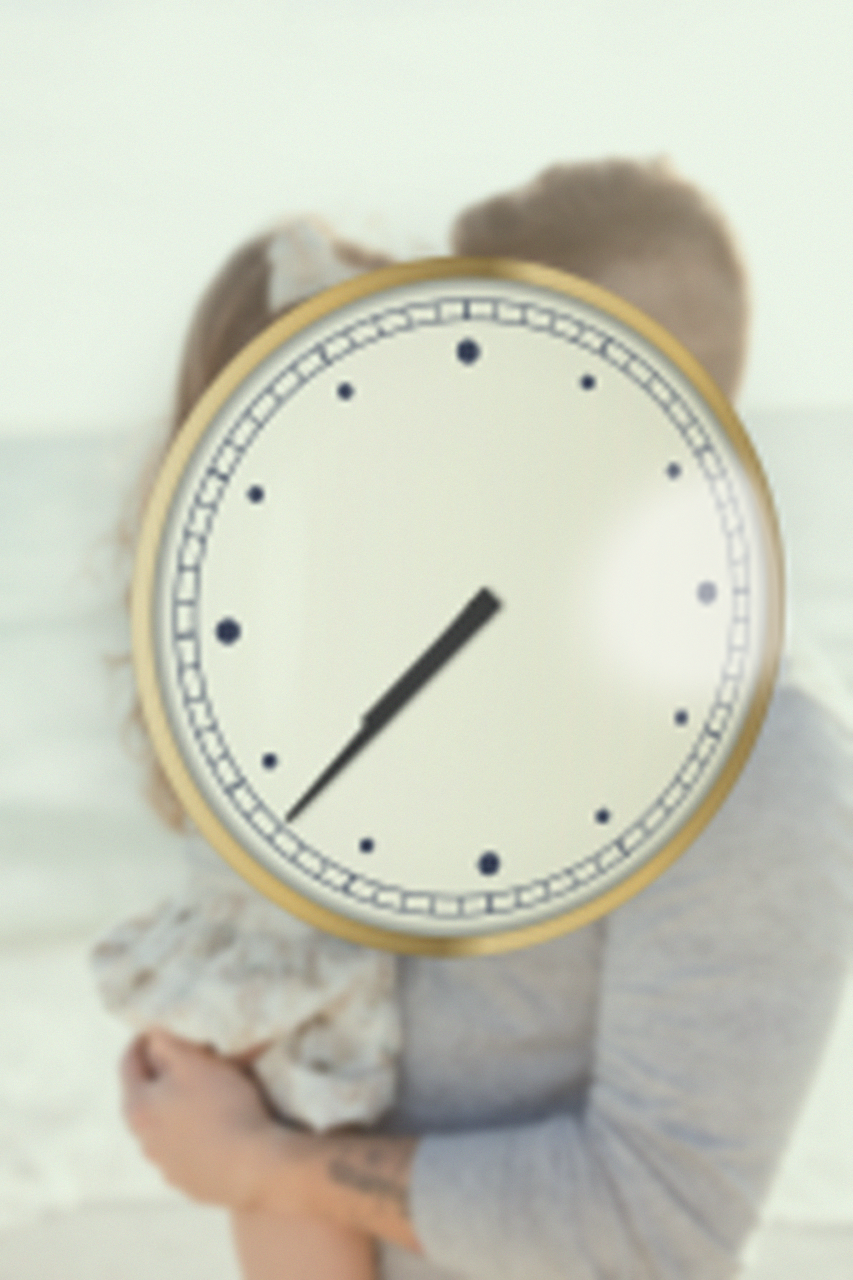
**7:38**
